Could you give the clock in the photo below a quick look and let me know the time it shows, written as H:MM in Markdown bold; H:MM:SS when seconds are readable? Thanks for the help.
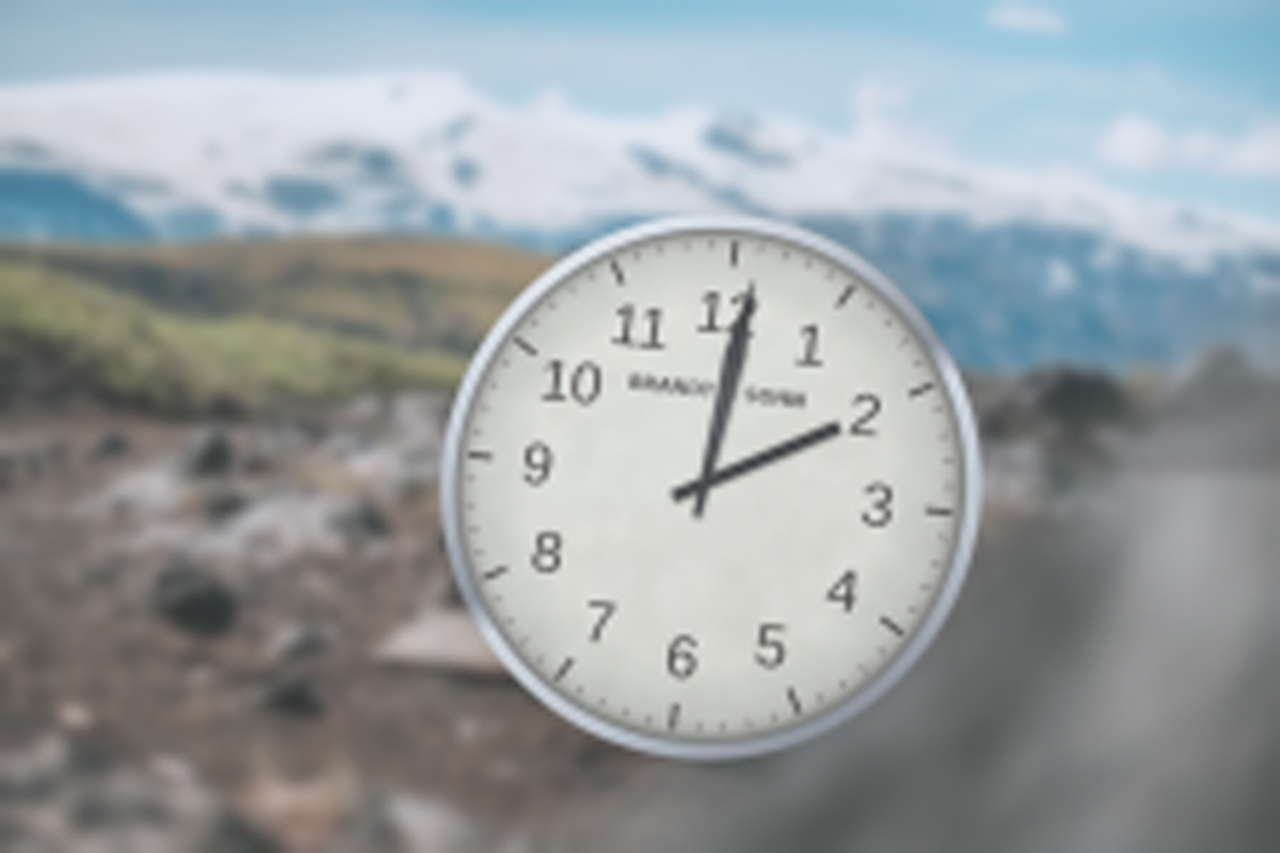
**2:01**
